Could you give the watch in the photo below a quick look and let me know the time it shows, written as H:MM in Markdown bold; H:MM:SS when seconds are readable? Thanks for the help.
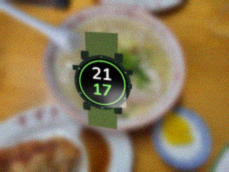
**21:17**
